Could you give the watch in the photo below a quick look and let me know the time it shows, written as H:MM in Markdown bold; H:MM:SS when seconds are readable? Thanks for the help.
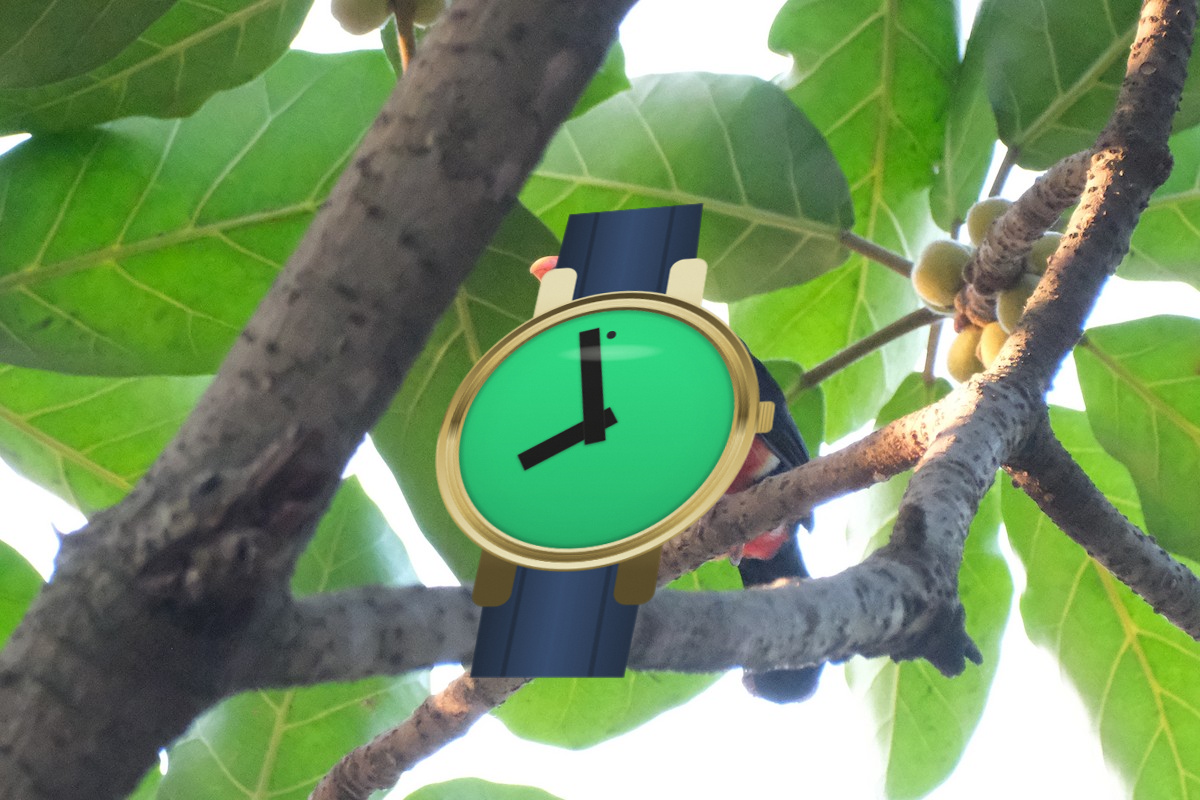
**7:58**
